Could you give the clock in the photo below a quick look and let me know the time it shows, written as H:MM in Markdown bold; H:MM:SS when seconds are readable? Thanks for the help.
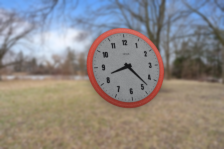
**8:23**
